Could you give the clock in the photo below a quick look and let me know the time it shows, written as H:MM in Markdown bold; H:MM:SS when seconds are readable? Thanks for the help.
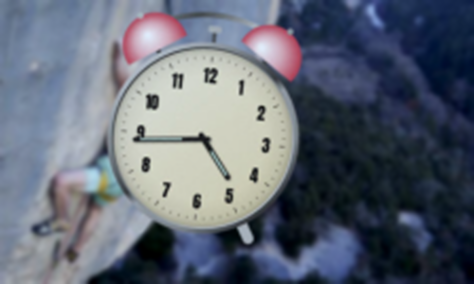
**4:44**
